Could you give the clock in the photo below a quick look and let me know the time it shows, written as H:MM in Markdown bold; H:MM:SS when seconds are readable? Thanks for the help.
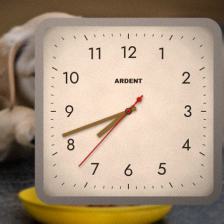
**7:41:37**
